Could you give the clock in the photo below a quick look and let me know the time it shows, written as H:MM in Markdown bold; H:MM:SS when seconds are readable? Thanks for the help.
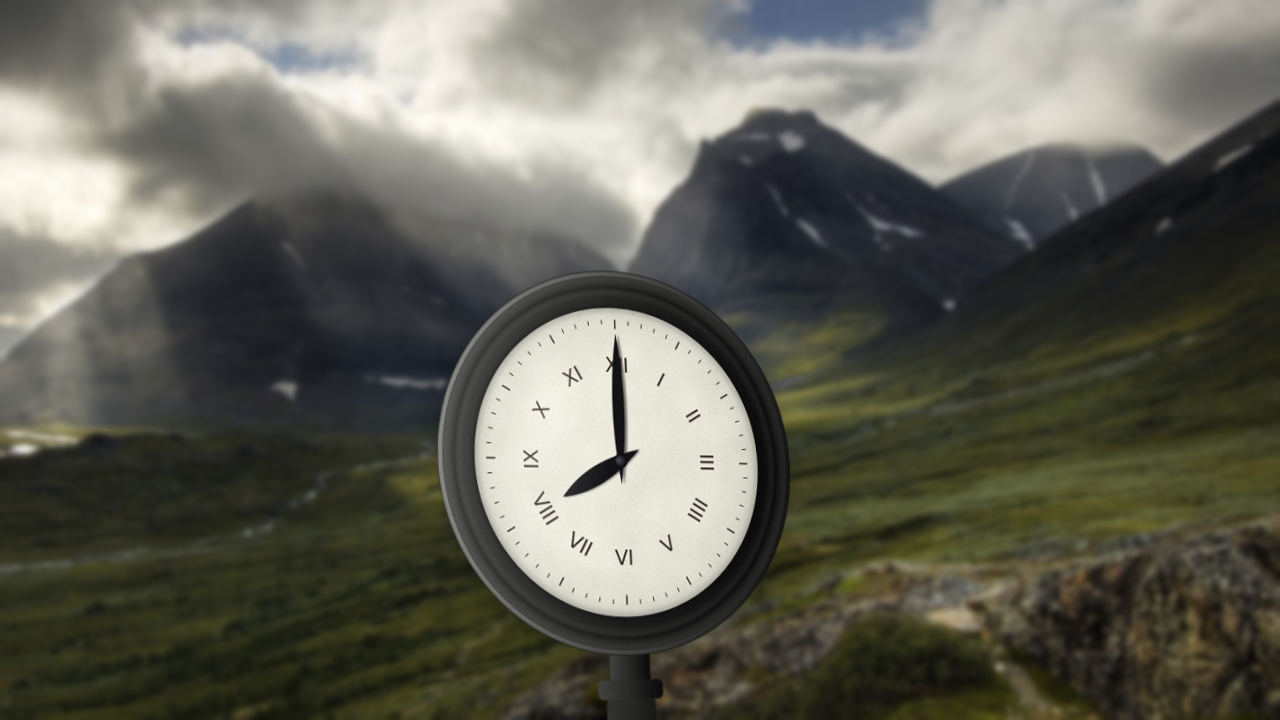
**8:00**
